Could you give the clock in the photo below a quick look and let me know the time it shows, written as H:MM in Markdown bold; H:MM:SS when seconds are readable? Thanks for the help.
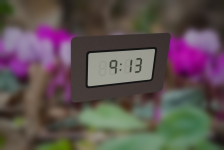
**9:13**
